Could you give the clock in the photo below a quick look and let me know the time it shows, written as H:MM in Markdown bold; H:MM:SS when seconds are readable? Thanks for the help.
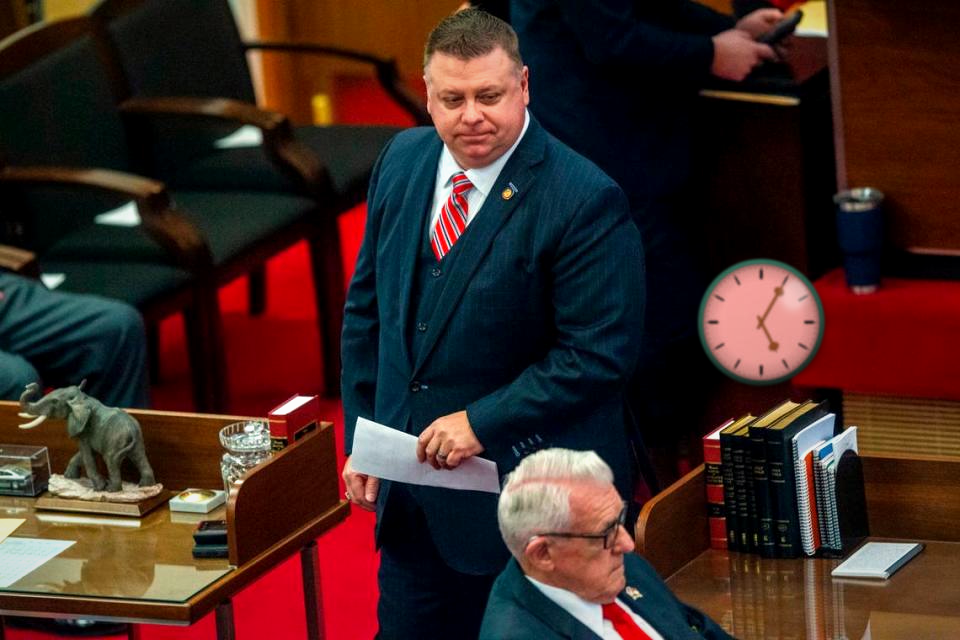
**5:05**
